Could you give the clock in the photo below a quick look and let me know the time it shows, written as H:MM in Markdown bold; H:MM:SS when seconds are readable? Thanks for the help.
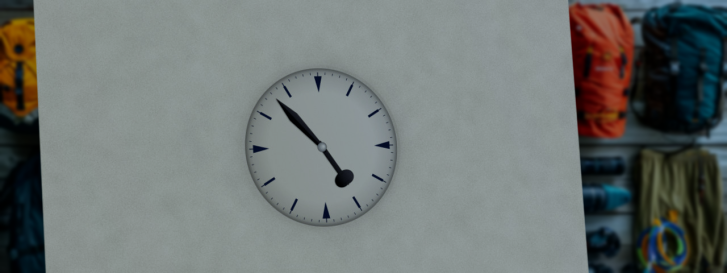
**4:53**
